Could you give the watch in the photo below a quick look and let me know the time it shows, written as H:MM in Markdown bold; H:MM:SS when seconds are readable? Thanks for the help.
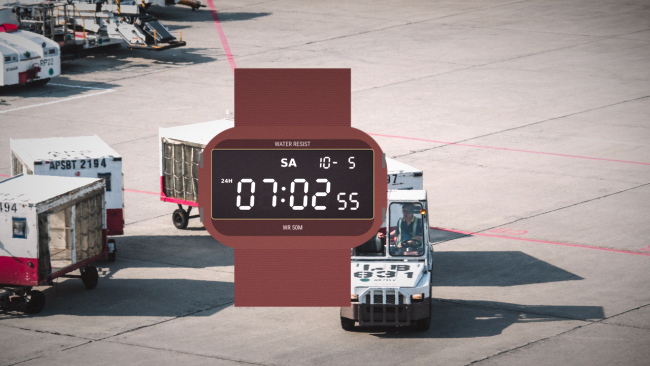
**7:02:55**
